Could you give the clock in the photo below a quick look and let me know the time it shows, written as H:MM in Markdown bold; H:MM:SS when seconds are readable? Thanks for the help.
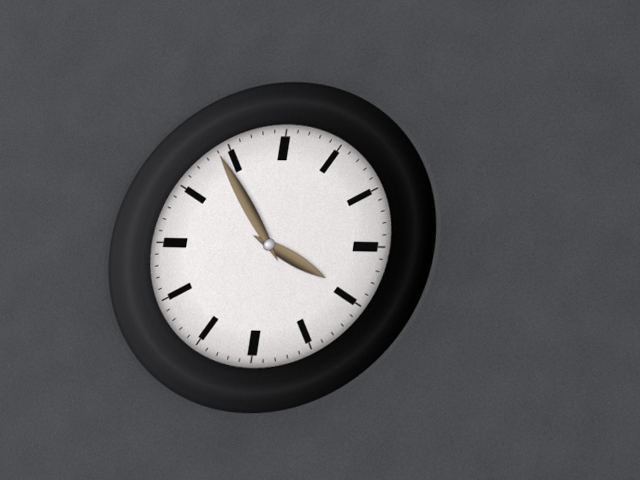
**3:54**
